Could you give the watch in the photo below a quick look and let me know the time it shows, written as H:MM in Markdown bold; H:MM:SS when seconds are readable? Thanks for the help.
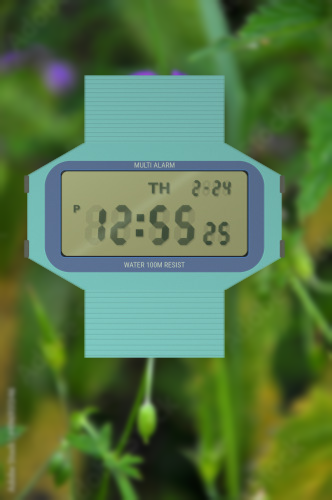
**12:55:25**
